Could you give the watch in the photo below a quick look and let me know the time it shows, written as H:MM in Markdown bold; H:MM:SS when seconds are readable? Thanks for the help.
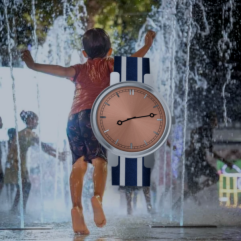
**8:13**
